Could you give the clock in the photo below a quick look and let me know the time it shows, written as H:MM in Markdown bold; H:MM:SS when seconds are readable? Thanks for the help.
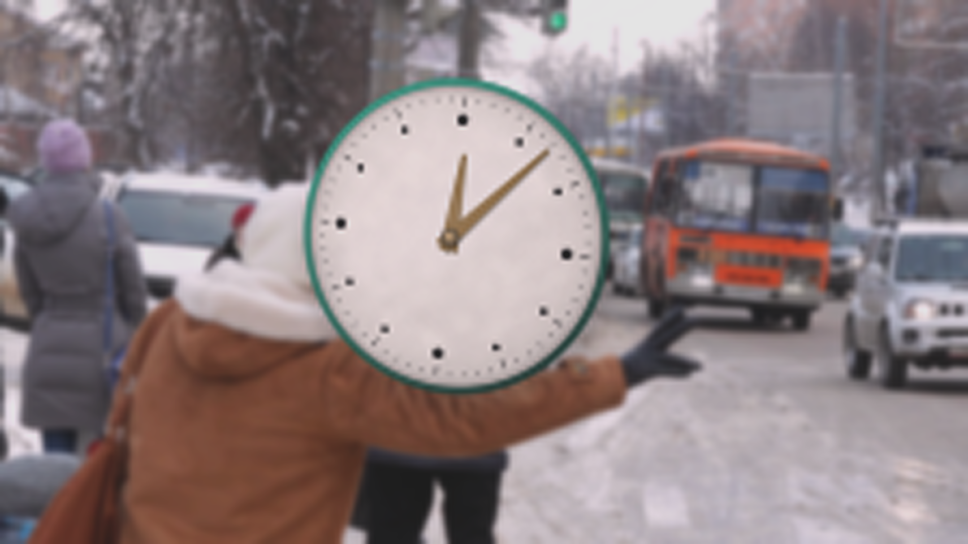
**12:07**
